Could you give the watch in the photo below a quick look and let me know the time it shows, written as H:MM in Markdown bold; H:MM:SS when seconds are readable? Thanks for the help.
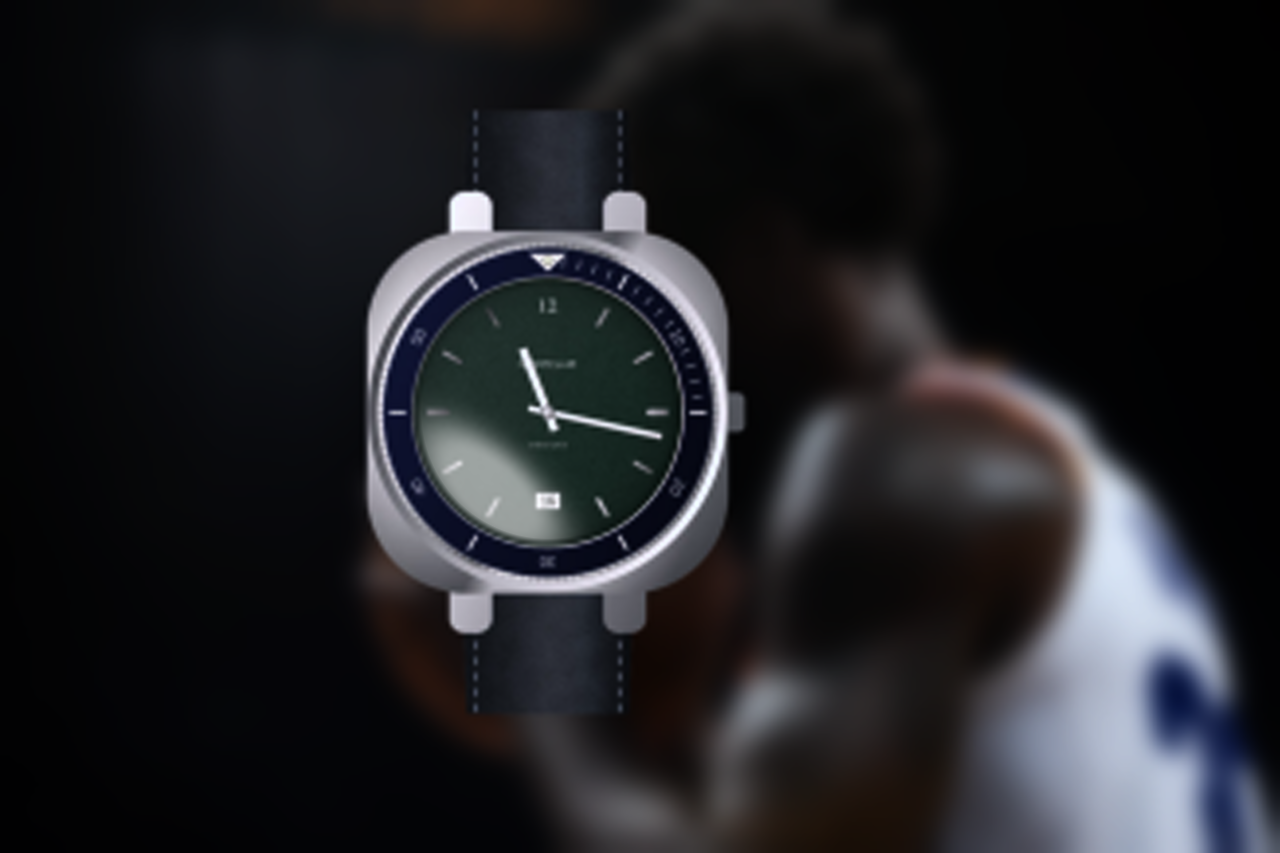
**11:17**
